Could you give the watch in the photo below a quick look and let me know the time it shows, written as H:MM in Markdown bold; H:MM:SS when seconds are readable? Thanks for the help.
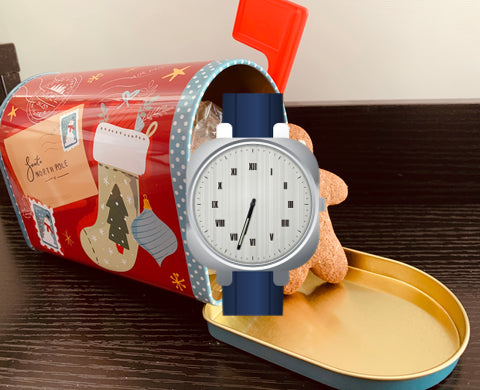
**6:33**
